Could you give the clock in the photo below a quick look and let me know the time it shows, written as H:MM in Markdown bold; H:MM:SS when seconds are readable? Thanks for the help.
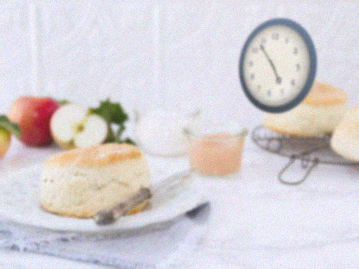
**4:53**
